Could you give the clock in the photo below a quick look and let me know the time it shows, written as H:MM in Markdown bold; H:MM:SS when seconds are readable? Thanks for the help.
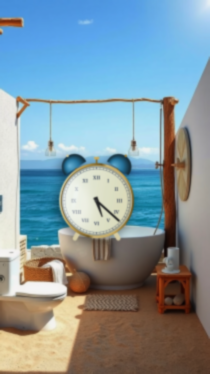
**5:22**
